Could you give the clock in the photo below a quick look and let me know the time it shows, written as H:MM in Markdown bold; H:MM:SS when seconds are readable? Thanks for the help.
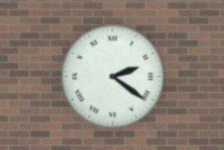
**2:21**
